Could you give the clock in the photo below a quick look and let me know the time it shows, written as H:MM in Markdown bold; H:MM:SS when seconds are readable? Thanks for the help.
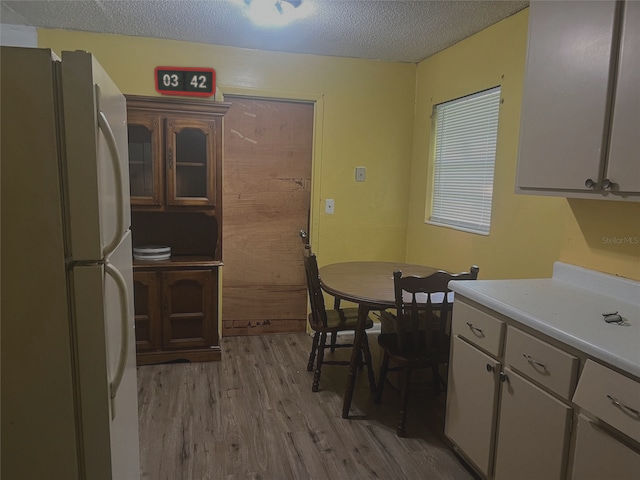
**3:42**
